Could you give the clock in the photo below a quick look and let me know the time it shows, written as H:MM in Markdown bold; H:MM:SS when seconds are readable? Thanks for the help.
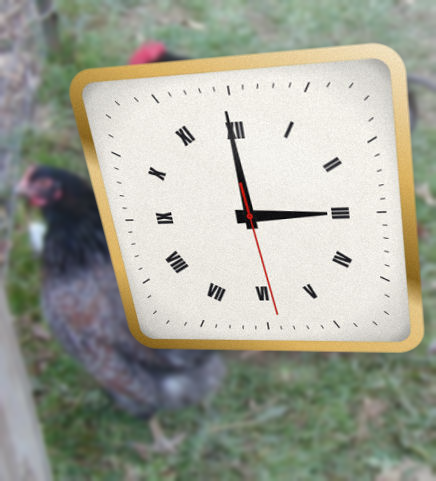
**2:59:29**
